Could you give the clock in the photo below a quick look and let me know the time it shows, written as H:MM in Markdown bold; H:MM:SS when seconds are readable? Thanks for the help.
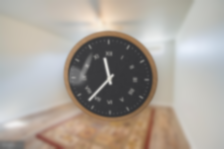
**11:37**
